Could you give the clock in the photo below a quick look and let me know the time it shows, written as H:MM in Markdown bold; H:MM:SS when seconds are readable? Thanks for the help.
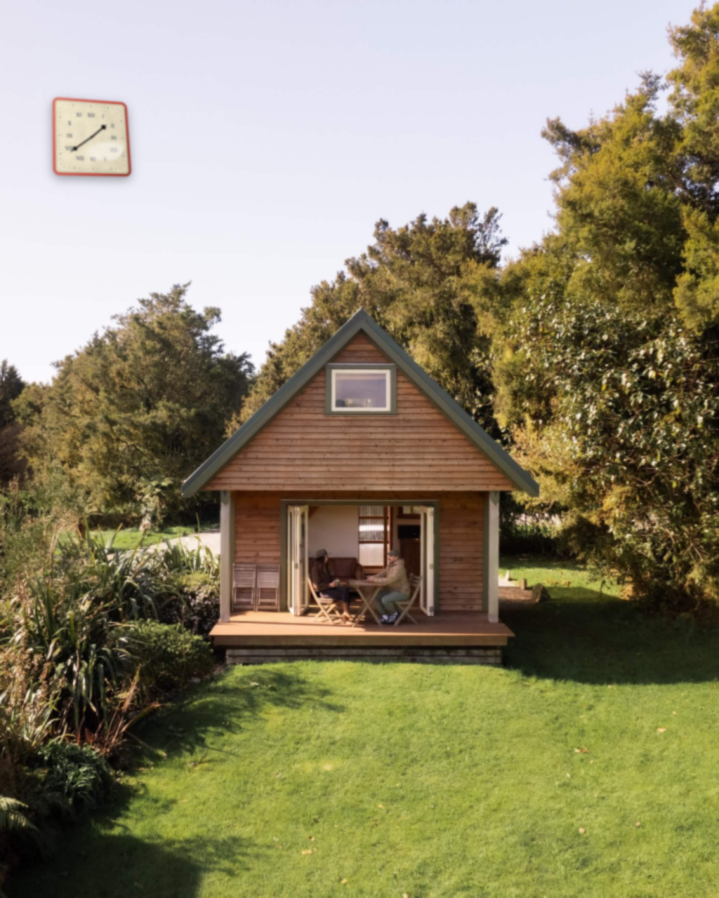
**1:39**
